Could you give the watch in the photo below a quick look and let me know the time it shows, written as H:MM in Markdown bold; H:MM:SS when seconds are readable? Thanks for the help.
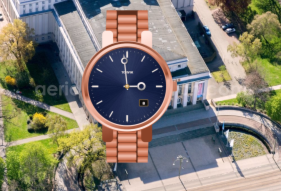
**2:59**
